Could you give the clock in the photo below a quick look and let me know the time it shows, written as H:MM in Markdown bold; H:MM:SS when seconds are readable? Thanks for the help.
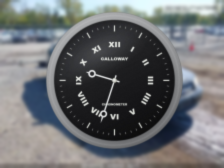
**9:33**
